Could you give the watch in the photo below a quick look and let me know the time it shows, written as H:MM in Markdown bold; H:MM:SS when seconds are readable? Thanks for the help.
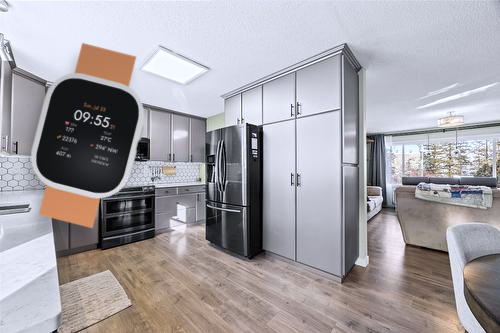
**9:55**
